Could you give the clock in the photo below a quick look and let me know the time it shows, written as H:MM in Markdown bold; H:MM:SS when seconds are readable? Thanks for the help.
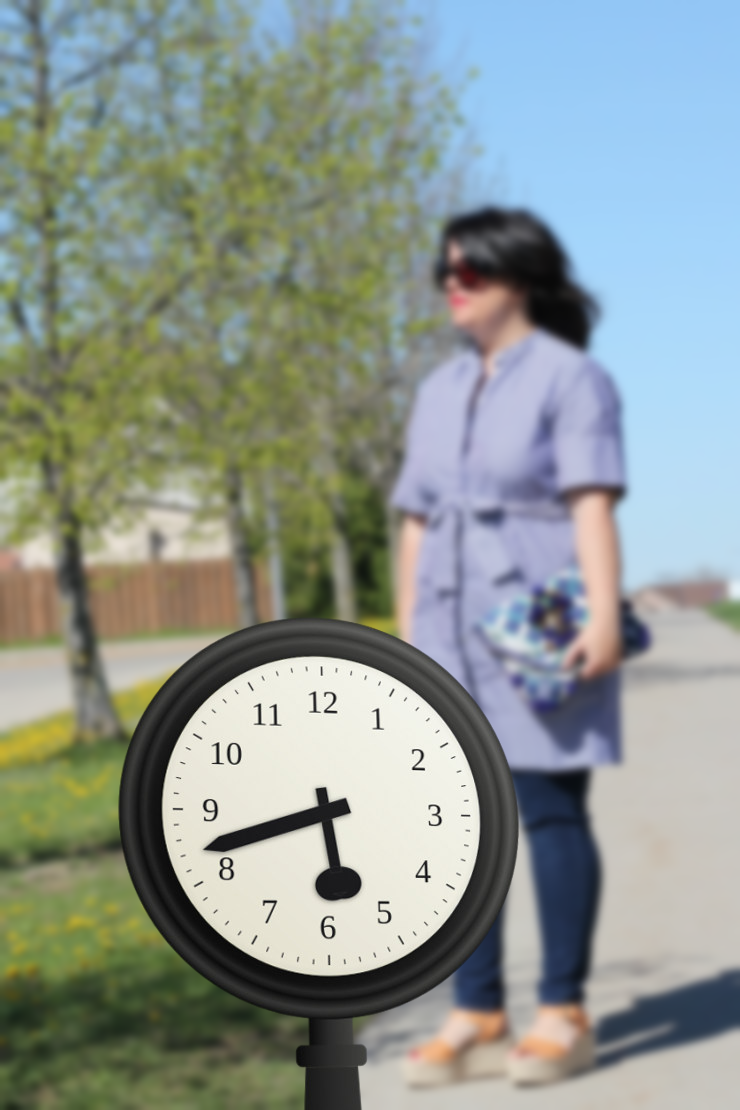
**5:42**
